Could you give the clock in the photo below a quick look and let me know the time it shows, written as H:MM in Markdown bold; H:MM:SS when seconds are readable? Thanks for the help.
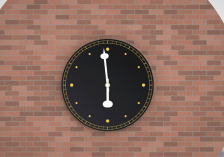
**5:59**
